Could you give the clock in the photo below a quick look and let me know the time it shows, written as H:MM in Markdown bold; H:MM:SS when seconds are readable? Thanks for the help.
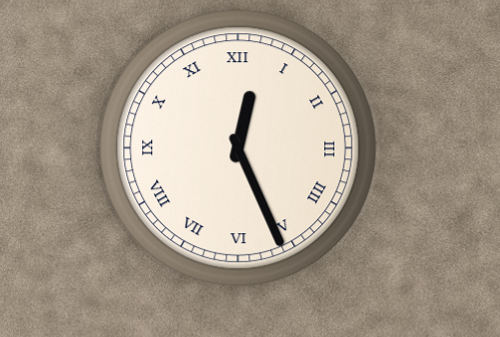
**12:26**
